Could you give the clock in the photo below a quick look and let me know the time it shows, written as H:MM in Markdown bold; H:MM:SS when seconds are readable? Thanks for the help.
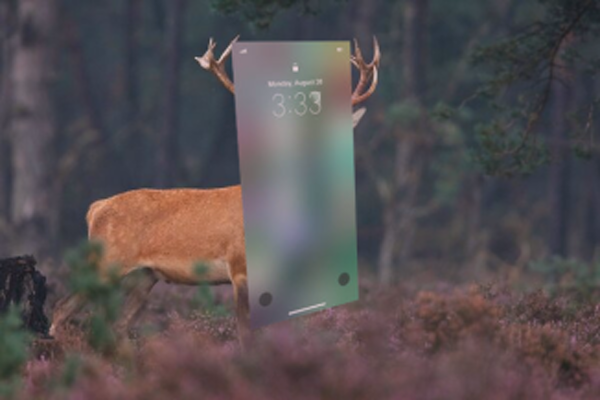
**3:33**
